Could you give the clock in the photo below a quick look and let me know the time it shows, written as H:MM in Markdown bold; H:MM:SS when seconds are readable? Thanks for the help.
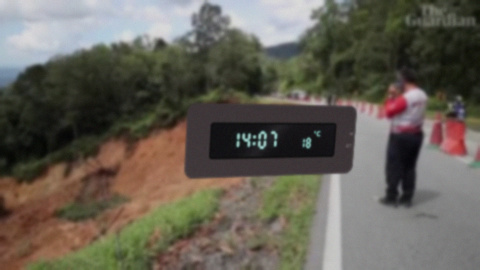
**14:07**
